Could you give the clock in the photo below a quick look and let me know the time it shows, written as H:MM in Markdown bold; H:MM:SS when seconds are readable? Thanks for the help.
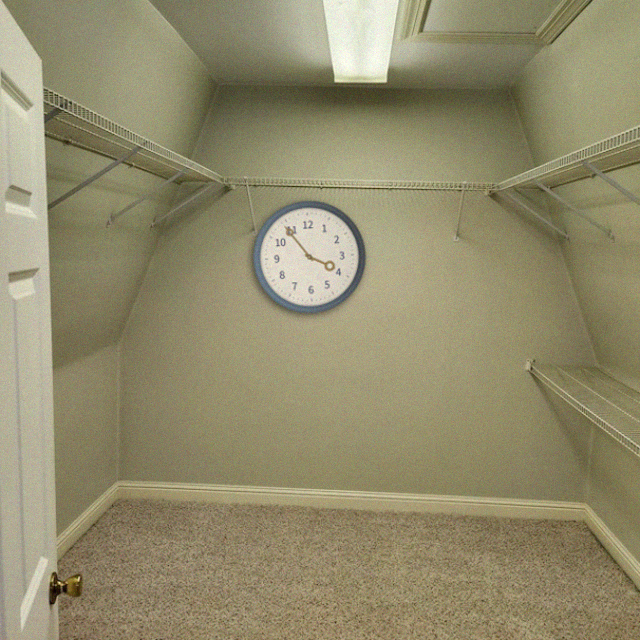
**3:54**
